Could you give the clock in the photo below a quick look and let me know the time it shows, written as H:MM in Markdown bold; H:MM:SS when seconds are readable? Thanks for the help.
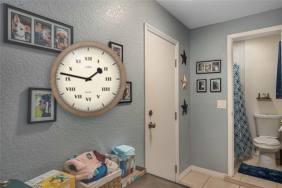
**1:47**
